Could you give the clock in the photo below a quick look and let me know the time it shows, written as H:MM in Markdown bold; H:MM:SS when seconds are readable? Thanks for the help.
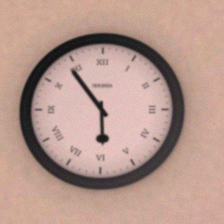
**5:54**
